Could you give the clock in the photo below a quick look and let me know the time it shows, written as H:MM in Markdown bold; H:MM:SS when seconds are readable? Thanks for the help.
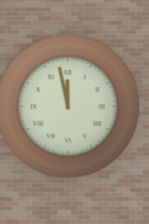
**11:58**
